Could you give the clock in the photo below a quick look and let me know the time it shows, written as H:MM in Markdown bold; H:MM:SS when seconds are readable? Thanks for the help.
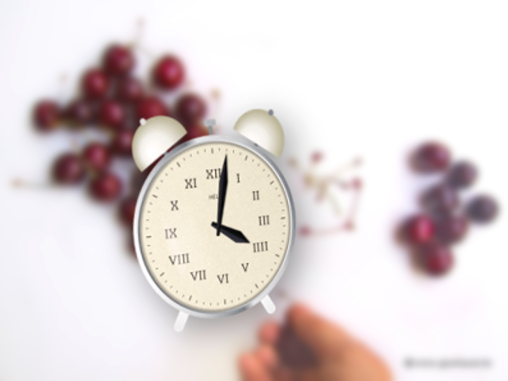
**4:02**
